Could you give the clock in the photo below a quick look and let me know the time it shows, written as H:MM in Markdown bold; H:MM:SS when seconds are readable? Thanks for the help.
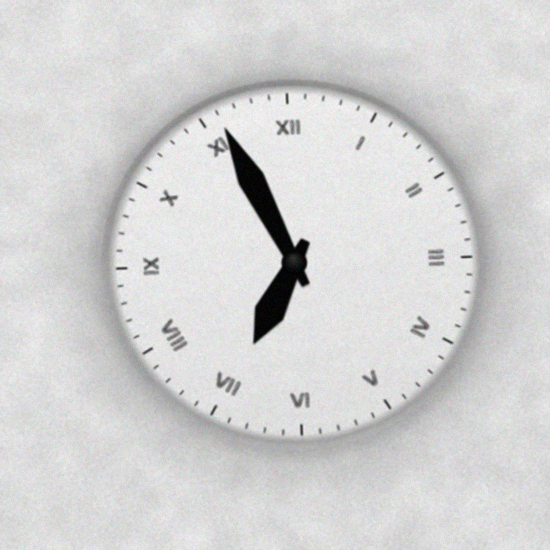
**6:56**
